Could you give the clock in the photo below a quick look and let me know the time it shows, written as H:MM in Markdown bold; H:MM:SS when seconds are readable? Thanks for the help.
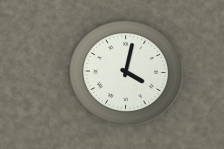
**4:02**
